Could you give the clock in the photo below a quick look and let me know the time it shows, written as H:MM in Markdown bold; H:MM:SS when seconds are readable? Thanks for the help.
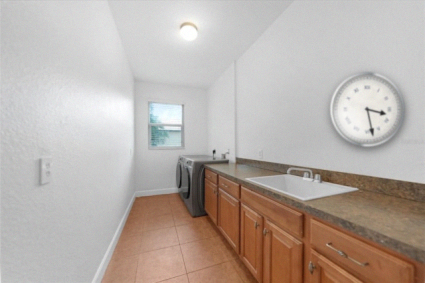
**3:28**
